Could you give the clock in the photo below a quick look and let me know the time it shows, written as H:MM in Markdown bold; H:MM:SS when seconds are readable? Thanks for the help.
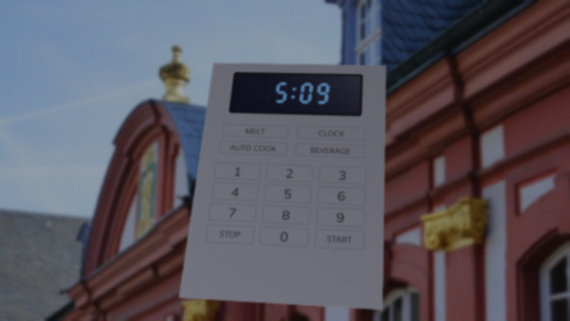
**5:09**
